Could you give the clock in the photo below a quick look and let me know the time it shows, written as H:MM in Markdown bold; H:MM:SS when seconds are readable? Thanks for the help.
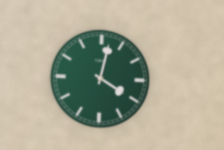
**4:02**
